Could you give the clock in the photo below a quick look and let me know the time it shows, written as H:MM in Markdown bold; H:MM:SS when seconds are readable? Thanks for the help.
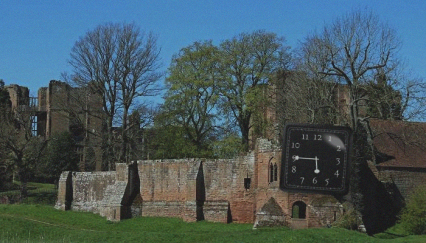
**5:45**
